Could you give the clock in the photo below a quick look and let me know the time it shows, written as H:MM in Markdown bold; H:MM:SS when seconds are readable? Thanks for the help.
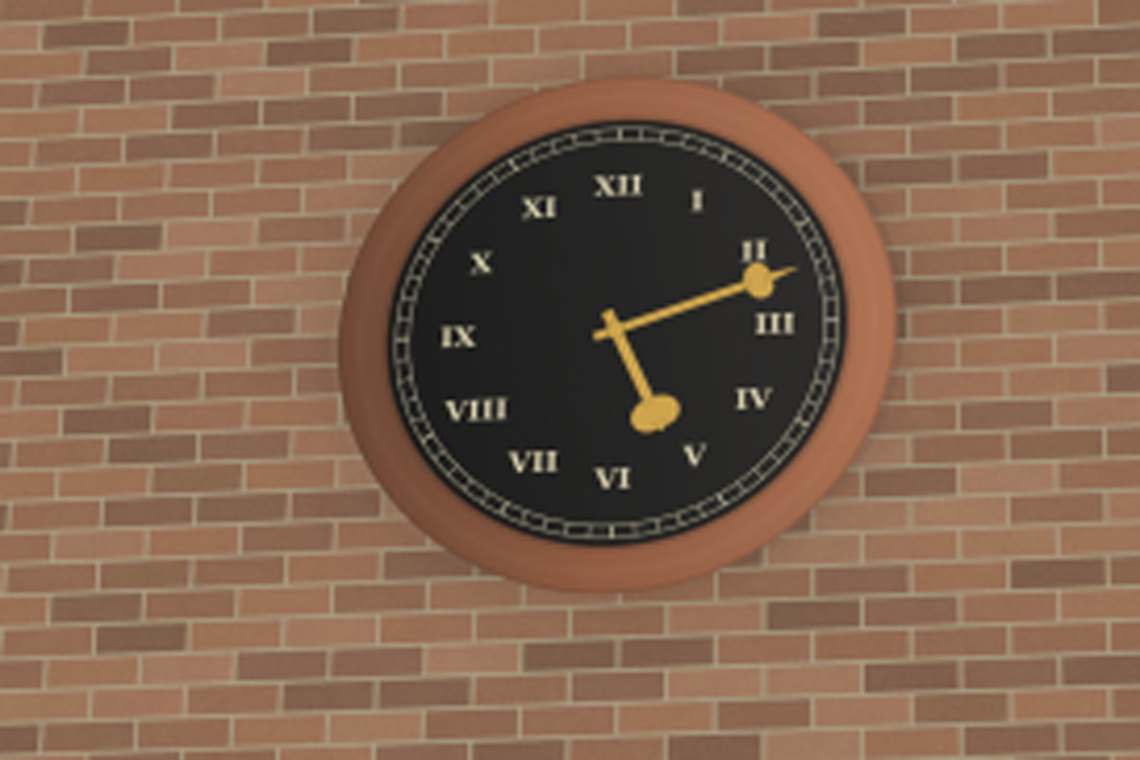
**5:12**
